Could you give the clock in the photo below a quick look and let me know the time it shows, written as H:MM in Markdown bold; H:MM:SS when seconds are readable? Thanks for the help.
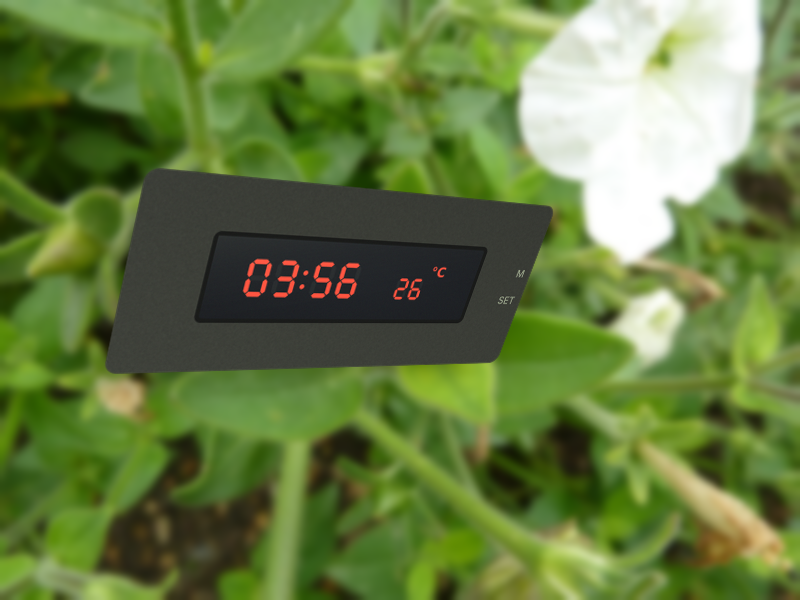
**3:56**
